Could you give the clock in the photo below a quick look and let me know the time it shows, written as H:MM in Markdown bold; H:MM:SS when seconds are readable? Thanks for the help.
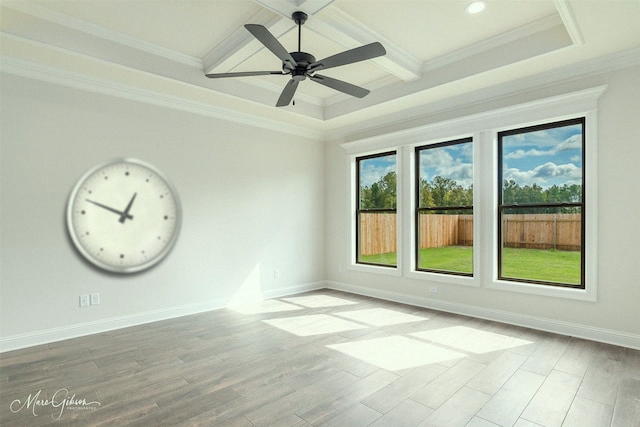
**12:48**
